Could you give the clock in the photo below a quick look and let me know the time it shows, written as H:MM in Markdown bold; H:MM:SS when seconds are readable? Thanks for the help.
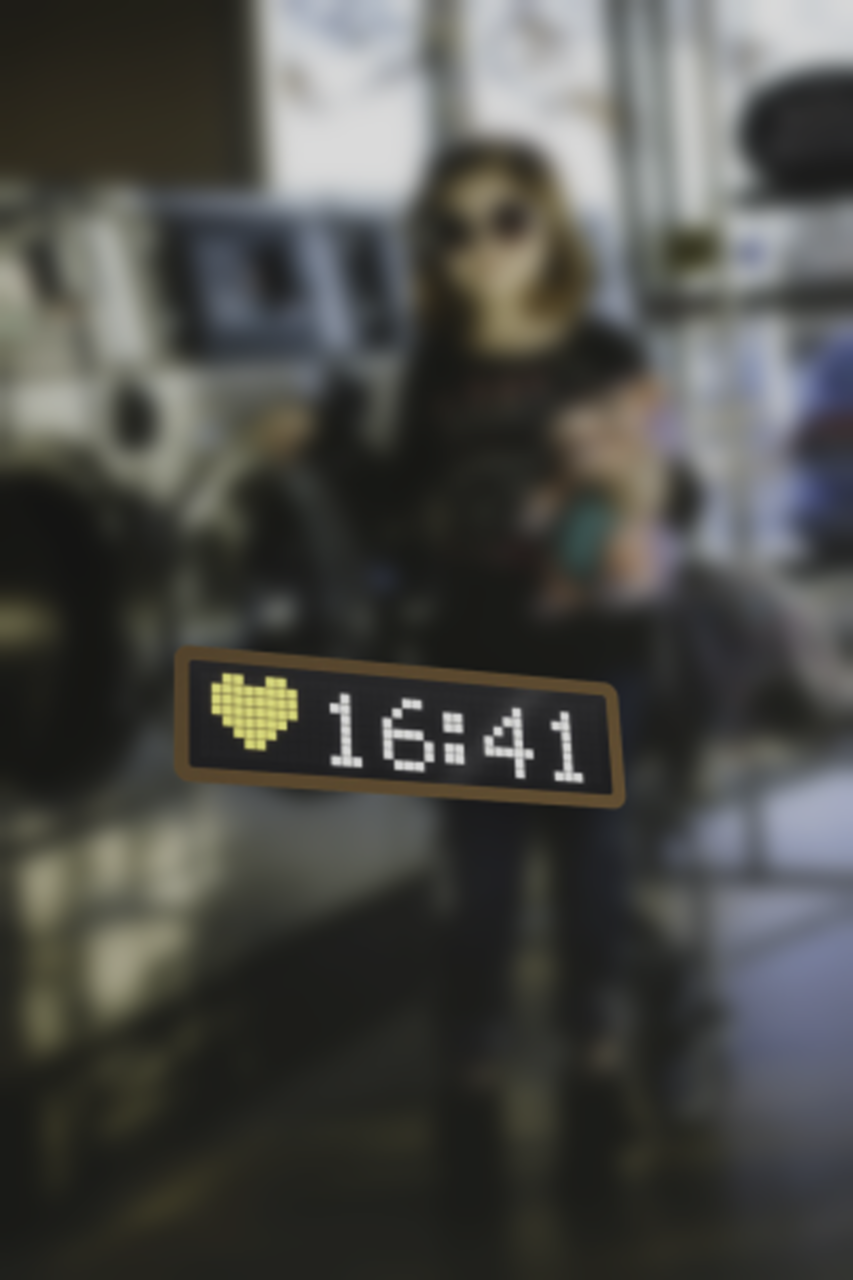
**16:41**
